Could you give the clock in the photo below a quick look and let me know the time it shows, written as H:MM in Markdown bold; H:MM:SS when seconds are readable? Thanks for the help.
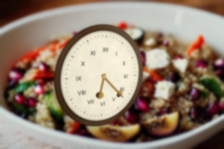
**6:22**
